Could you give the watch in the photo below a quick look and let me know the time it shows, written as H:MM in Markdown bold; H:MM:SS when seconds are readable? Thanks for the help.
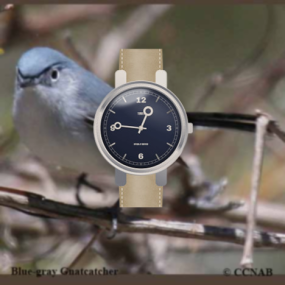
**12:46**
